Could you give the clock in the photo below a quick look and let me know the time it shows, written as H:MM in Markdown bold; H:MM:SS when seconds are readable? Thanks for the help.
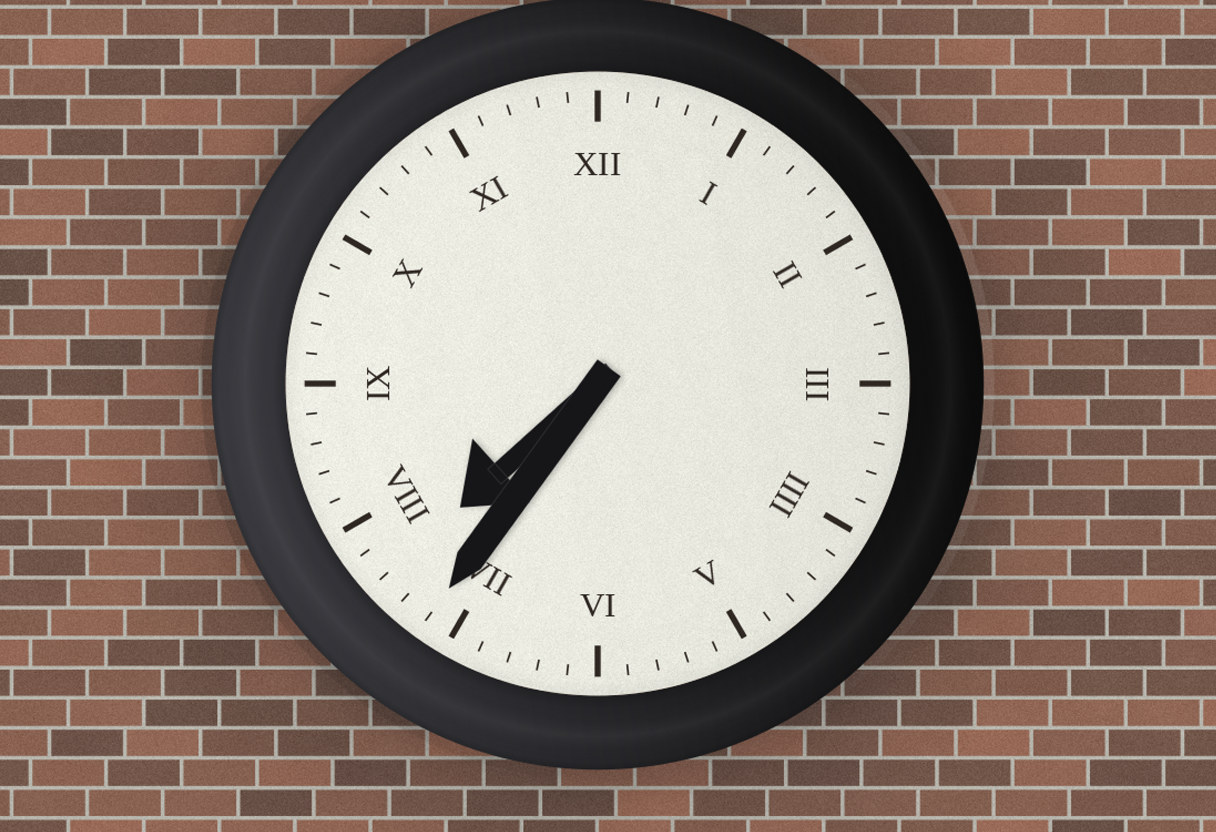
**7:36**
